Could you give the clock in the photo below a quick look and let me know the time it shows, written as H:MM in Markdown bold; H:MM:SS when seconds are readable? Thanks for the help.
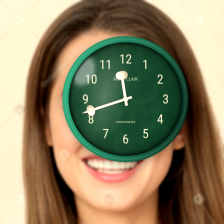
**11:42**
